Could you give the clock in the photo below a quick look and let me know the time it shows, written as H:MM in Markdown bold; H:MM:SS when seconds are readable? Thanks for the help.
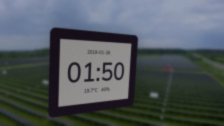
**1:50**
